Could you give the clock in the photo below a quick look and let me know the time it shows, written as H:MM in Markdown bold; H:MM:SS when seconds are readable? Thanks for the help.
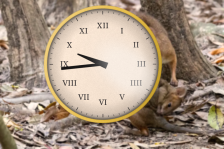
**9:44**
